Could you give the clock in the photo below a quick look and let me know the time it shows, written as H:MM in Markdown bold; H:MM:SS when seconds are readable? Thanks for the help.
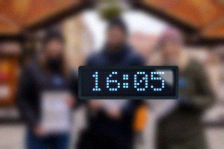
**16:05**
